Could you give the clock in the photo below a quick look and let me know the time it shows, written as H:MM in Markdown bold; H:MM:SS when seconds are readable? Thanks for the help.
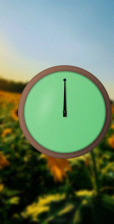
**12:00**
